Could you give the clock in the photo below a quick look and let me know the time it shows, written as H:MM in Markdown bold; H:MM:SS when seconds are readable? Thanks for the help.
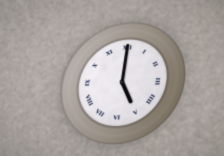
**5:00**
